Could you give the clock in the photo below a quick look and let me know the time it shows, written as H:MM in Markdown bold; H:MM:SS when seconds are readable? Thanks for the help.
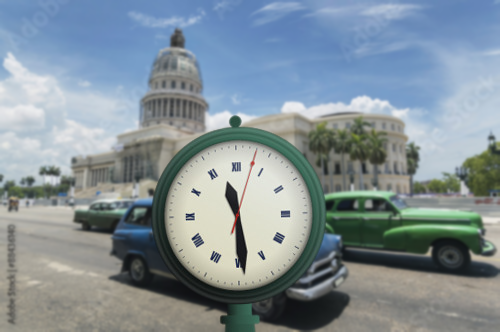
**11:29:03**
